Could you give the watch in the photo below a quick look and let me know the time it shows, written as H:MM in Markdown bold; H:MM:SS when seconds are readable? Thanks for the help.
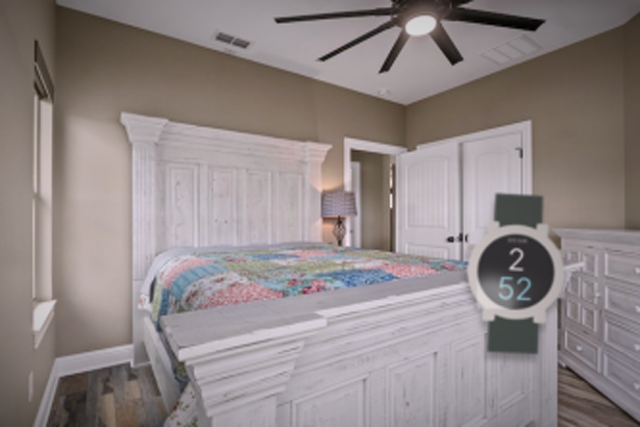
**2:52**
